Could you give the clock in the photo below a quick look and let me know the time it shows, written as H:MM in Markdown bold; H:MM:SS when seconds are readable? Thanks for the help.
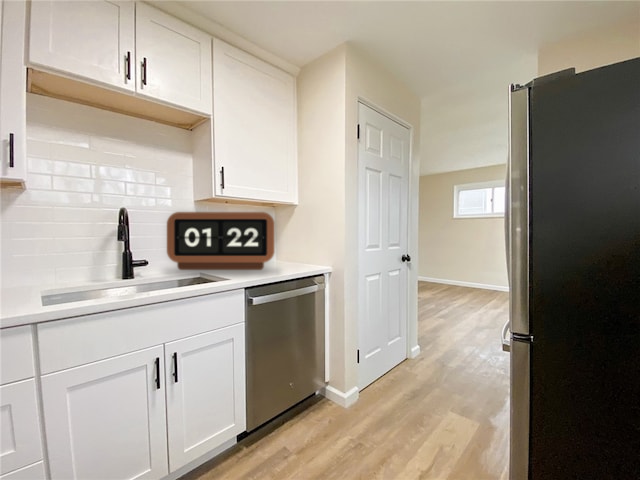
**1:22**
